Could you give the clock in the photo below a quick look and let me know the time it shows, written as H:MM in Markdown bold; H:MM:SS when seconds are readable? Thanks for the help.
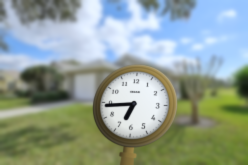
**6:44**
